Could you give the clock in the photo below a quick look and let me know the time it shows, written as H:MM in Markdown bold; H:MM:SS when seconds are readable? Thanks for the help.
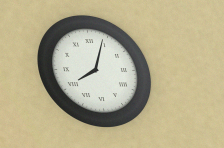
**8:04**
